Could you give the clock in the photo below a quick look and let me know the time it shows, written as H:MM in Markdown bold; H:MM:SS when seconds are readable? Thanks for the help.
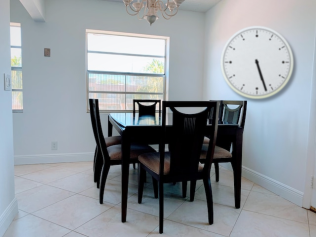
**5:27**
